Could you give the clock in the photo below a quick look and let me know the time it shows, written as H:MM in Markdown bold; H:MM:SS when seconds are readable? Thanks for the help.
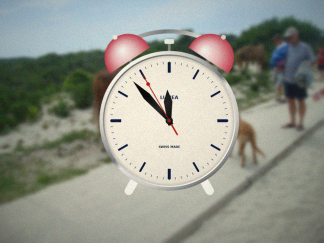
**11:52:55**
